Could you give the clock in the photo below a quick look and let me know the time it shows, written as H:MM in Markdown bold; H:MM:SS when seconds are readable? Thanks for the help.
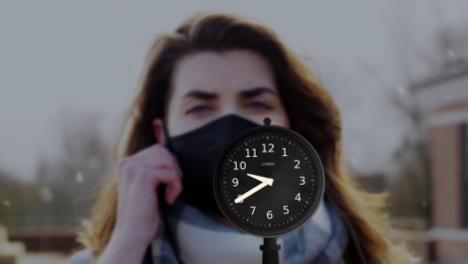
**9:40**
